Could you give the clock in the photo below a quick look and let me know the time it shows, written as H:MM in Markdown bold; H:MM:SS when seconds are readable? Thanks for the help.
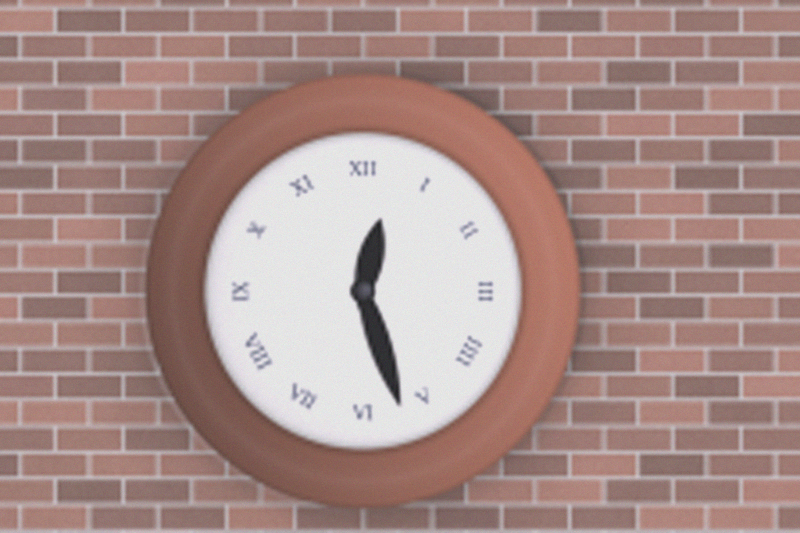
**12:27**
